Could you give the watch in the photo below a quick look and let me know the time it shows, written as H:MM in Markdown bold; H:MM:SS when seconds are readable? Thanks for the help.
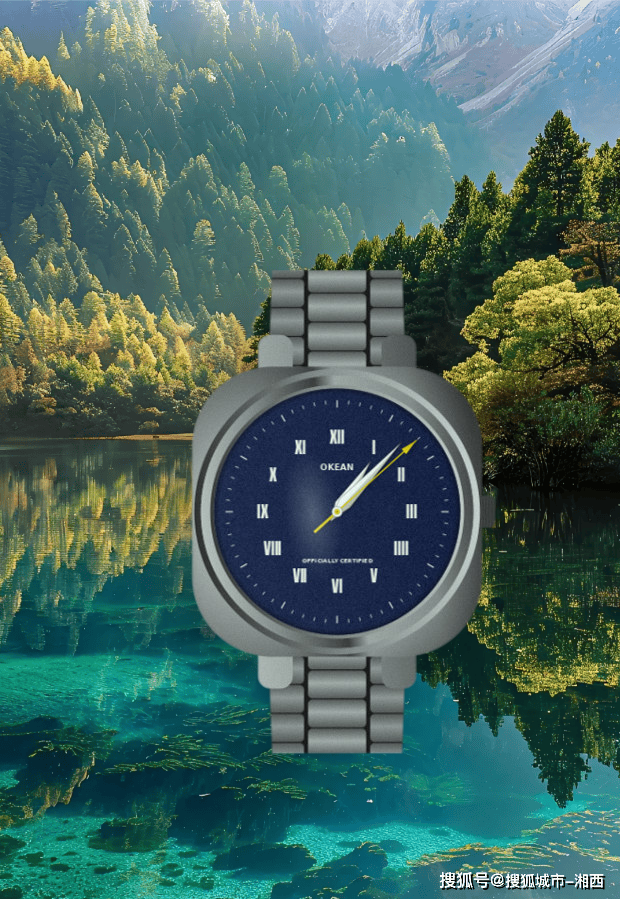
**1:07:08**
